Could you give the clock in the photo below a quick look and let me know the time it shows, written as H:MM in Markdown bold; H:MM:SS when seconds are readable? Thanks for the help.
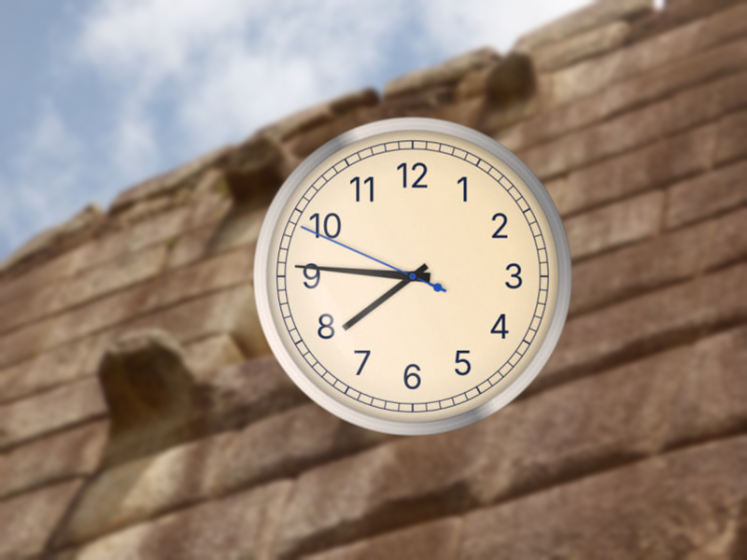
**7:45:49**
